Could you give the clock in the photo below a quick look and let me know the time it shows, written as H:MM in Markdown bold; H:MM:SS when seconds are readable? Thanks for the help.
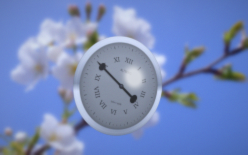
**3:49**
